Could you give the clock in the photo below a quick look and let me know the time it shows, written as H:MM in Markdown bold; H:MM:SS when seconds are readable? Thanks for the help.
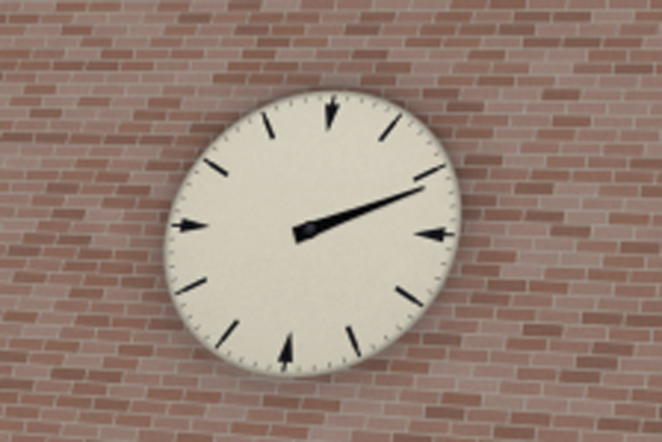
**2:11**
